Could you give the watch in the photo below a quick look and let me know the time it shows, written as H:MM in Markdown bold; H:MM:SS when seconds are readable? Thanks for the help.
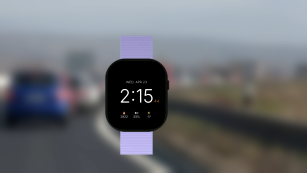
**2:15**
